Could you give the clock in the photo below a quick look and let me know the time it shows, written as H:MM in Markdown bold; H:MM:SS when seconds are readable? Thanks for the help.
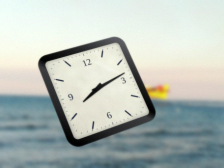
**8:13**
